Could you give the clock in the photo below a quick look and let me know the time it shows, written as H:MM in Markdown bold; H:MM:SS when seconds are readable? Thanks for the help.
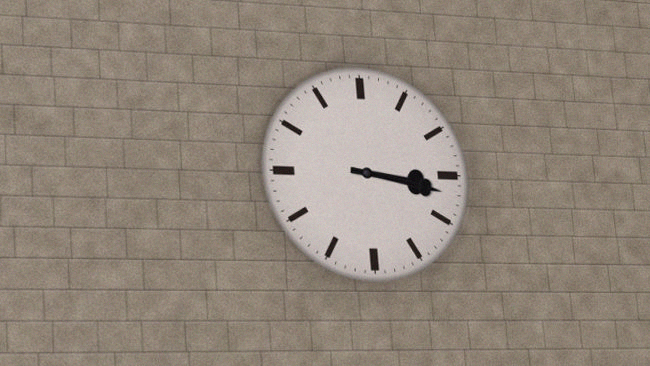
**3:17**
